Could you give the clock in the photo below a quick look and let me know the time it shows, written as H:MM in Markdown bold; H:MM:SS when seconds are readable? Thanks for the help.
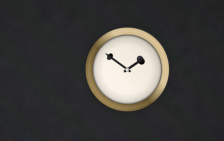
**1:51**
